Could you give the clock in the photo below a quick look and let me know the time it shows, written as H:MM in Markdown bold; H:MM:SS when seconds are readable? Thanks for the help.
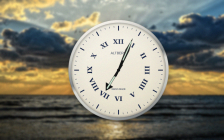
**7:04**
